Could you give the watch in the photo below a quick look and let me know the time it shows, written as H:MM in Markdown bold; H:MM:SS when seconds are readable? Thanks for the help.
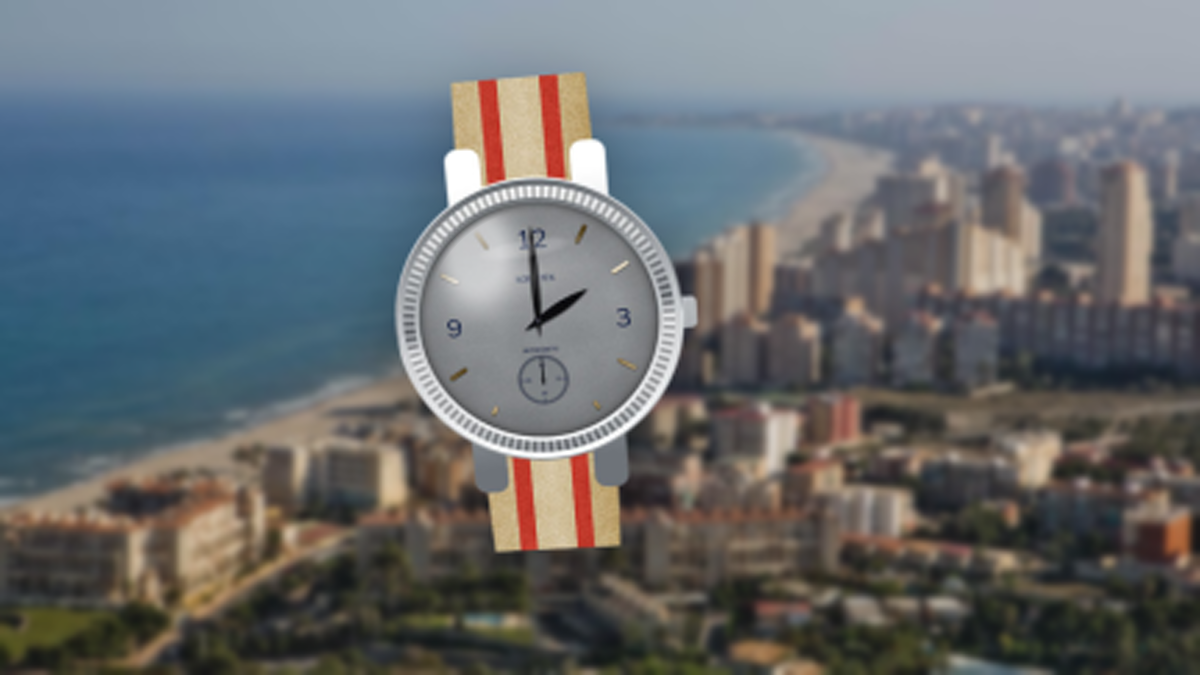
**2:00**
